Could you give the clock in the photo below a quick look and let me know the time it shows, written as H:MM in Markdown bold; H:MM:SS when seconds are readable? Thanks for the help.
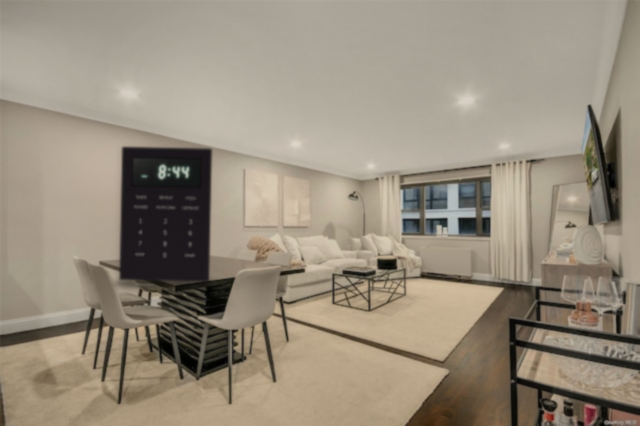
**8:44**
